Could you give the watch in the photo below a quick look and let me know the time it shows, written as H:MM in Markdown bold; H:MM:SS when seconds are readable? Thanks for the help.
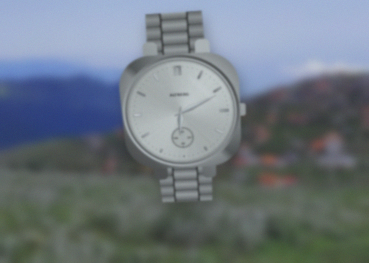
**6:11**
